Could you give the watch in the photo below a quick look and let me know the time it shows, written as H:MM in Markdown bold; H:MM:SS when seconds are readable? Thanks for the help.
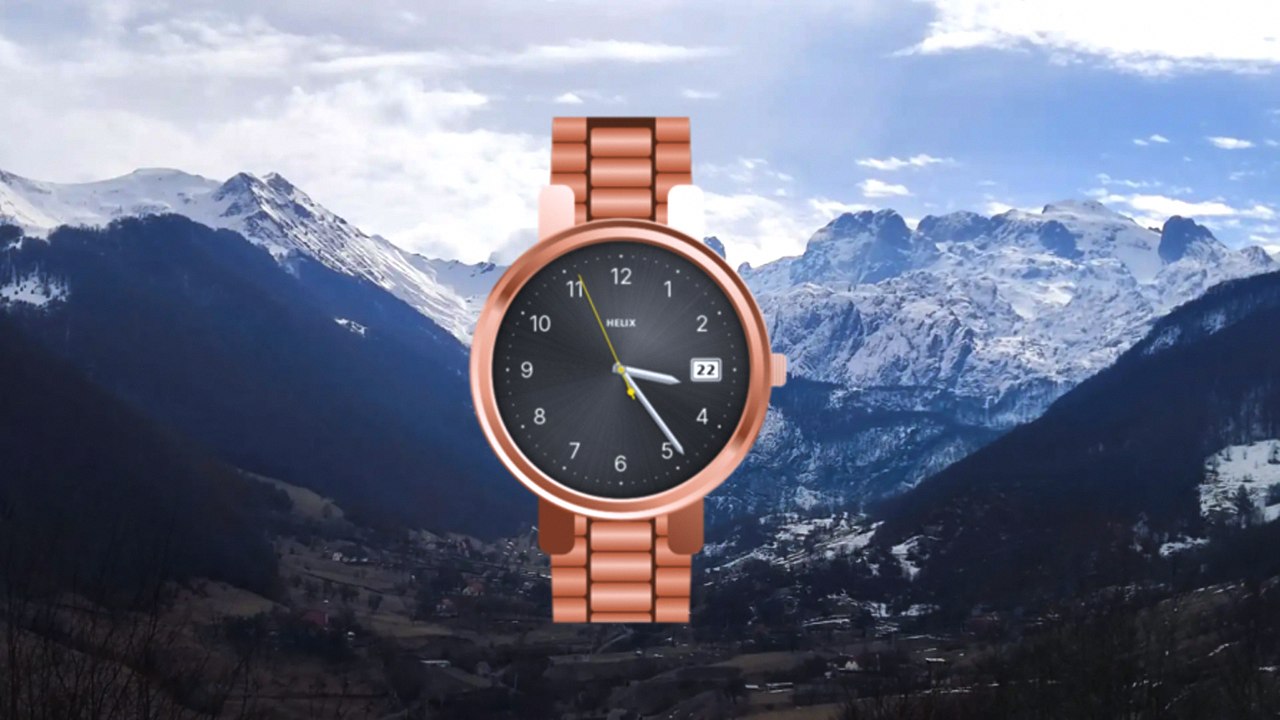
**3:23:56**
